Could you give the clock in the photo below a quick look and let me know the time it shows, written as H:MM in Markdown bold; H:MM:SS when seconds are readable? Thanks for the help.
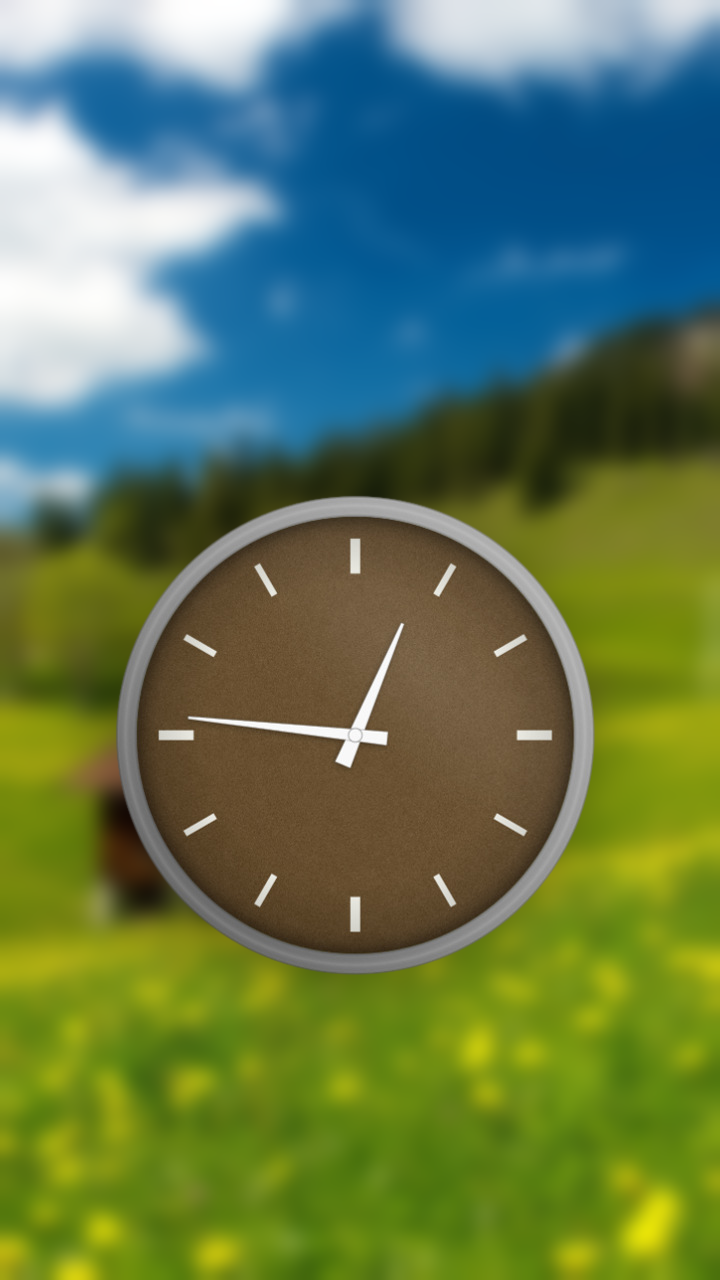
**12:46**
